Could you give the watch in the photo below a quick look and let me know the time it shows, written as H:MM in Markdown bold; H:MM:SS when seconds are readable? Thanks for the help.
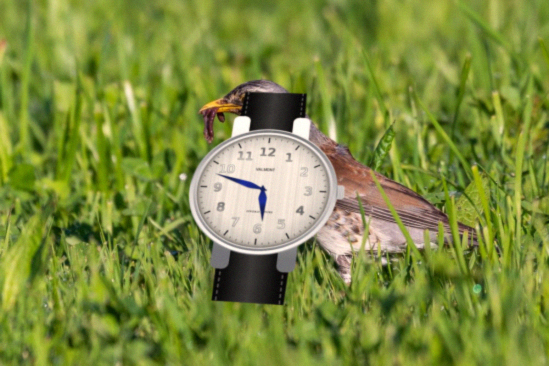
**5:48**
